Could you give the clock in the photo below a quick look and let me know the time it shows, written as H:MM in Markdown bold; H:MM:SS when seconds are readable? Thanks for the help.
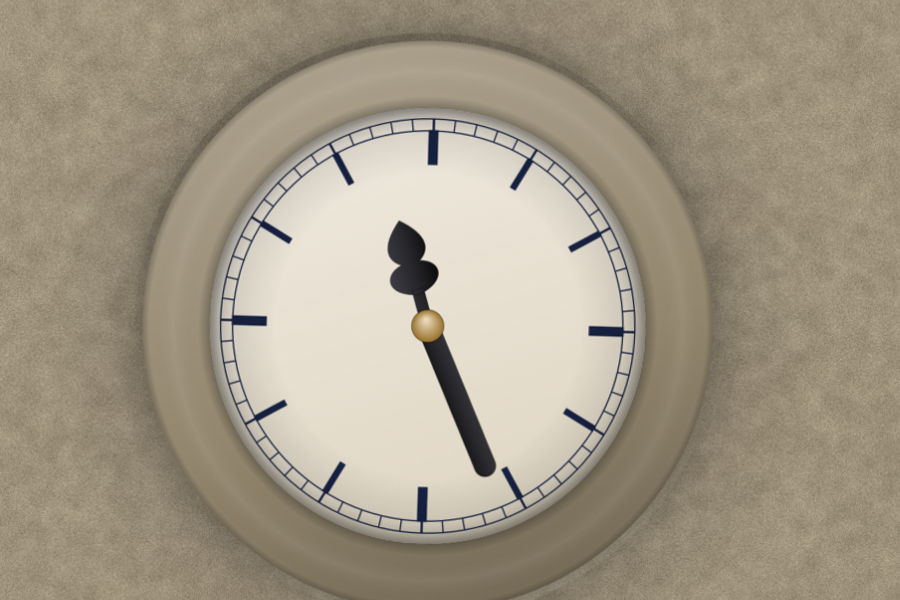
**11:26**
